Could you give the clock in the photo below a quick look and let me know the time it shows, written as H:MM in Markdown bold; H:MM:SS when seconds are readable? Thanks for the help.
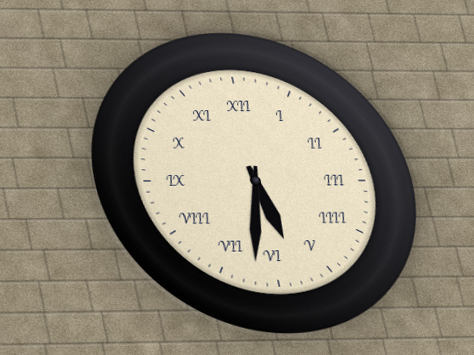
**5:32**
